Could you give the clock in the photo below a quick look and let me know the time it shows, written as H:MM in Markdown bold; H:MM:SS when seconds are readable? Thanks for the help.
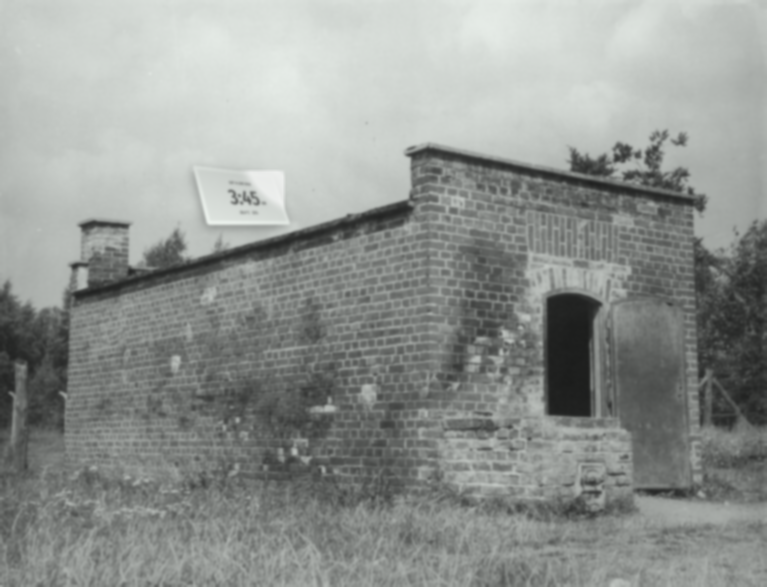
**3:45**
